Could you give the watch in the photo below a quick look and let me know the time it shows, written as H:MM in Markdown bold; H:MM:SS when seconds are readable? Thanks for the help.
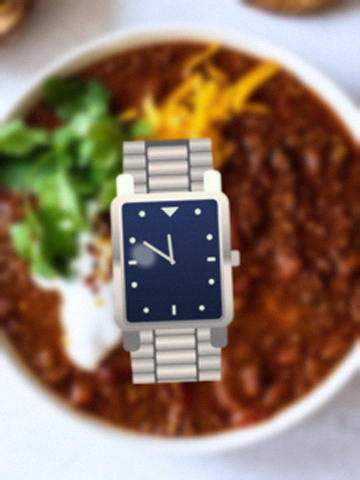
**11:51**
